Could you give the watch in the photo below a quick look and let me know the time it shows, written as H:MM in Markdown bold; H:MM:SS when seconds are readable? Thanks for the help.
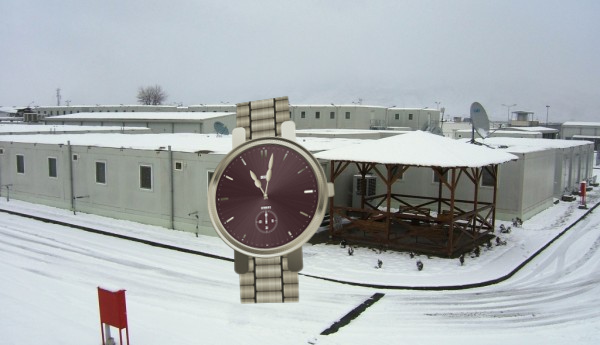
**11:02**
